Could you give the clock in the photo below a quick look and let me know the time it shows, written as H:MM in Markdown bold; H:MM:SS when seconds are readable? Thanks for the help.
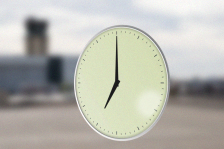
**7:00**
